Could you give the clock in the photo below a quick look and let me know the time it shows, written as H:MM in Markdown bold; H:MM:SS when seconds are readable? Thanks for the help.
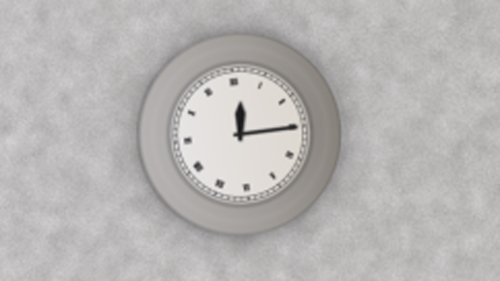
**12:15**
